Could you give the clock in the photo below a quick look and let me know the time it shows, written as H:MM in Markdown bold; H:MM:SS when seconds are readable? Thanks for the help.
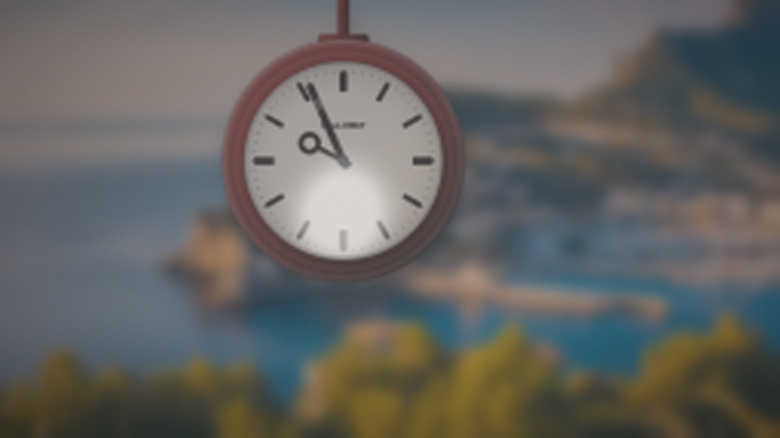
**9:56**
